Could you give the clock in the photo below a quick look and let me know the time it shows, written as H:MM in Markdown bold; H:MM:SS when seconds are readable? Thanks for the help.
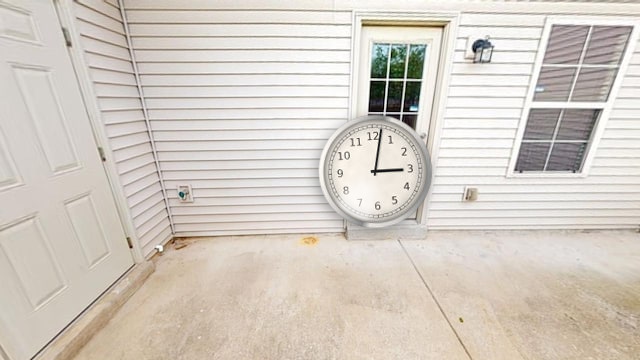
**3:02**
